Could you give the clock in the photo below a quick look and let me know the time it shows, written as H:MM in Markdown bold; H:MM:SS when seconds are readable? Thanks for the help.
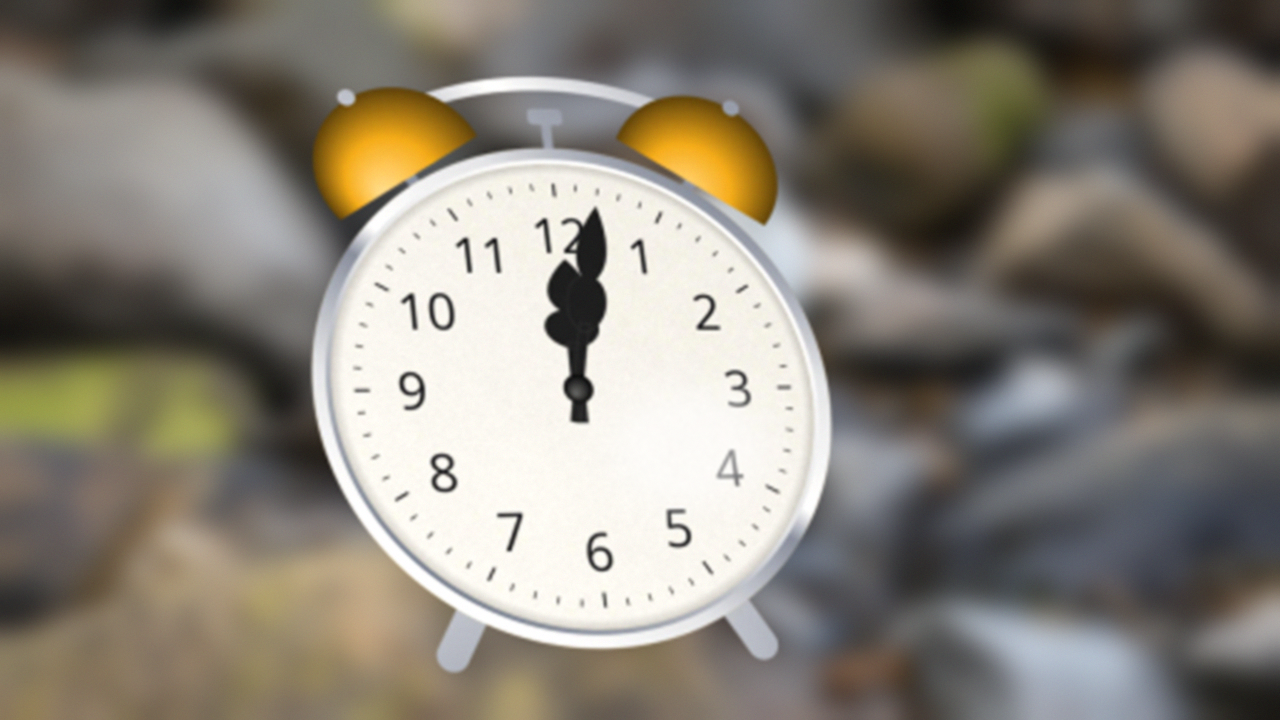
**12:02**
